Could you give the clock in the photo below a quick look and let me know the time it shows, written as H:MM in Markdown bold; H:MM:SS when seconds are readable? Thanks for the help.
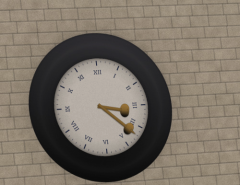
**3:22**
